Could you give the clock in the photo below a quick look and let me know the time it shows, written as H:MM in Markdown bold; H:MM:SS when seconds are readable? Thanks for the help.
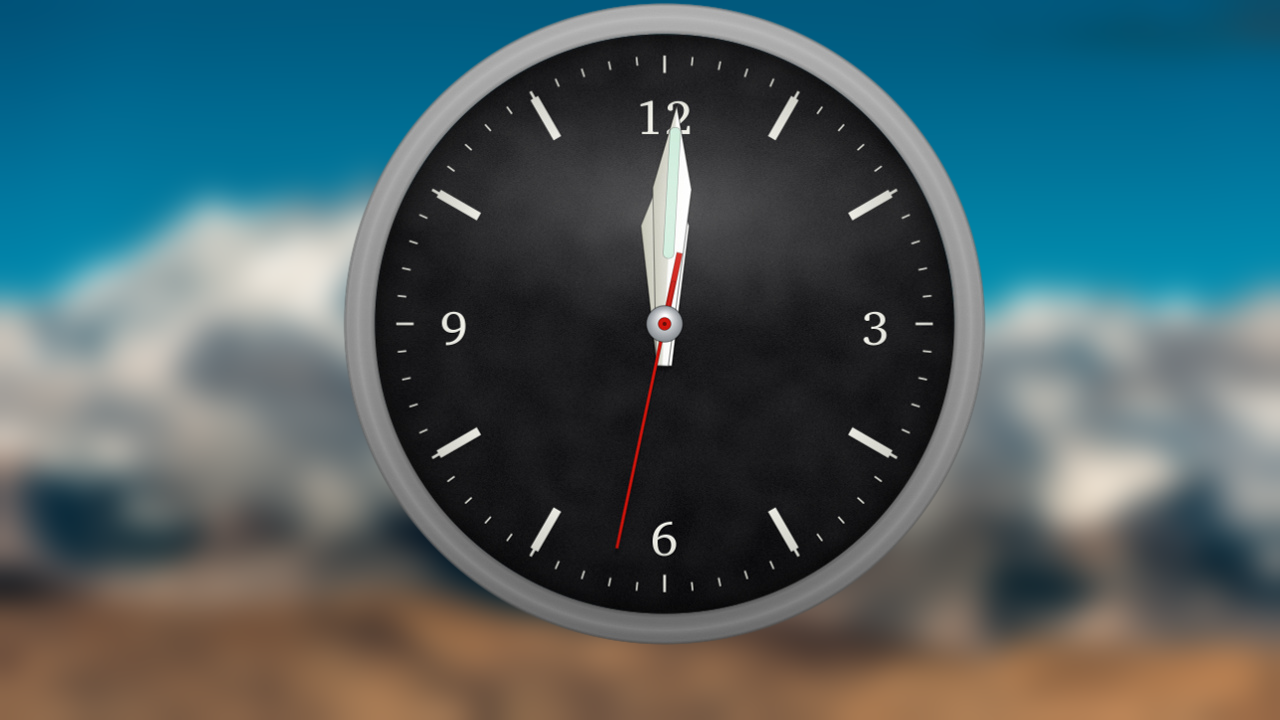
**12:00:32**
